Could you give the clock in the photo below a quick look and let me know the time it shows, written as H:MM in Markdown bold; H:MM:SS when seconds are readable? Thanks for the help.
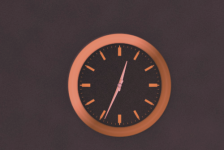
**12:34**
